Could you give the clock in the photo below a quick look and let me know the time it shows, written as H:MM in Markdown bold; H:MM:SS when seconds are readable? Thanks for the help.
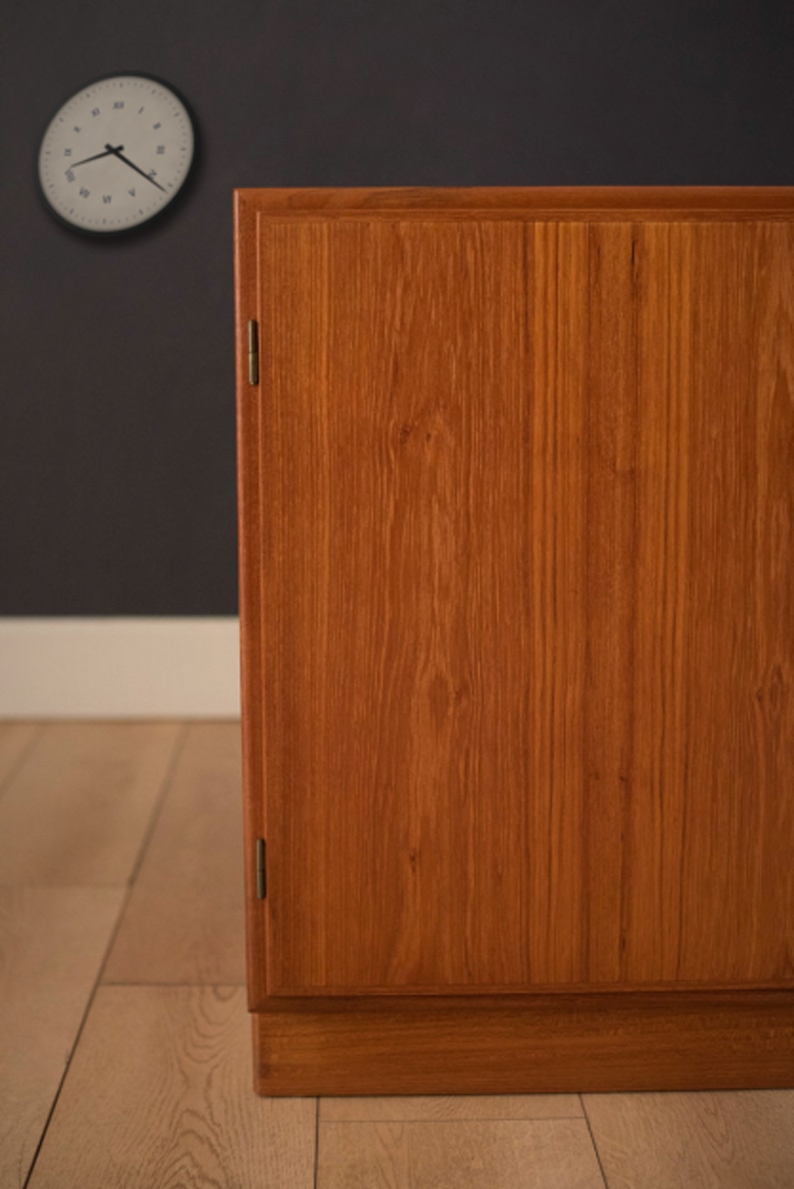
**8:21**
